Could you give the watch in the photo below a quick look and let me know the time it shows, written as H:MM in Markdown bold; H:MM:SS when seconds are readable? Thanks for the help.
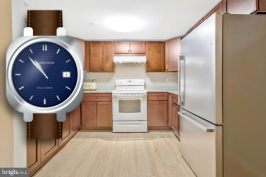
**10:53**
